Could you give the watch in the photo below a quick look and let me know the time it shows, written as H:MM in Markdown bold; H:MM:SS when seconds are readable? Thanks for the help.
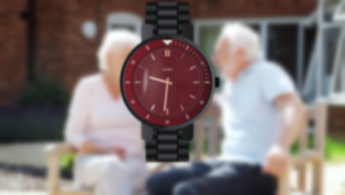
**9:31**
